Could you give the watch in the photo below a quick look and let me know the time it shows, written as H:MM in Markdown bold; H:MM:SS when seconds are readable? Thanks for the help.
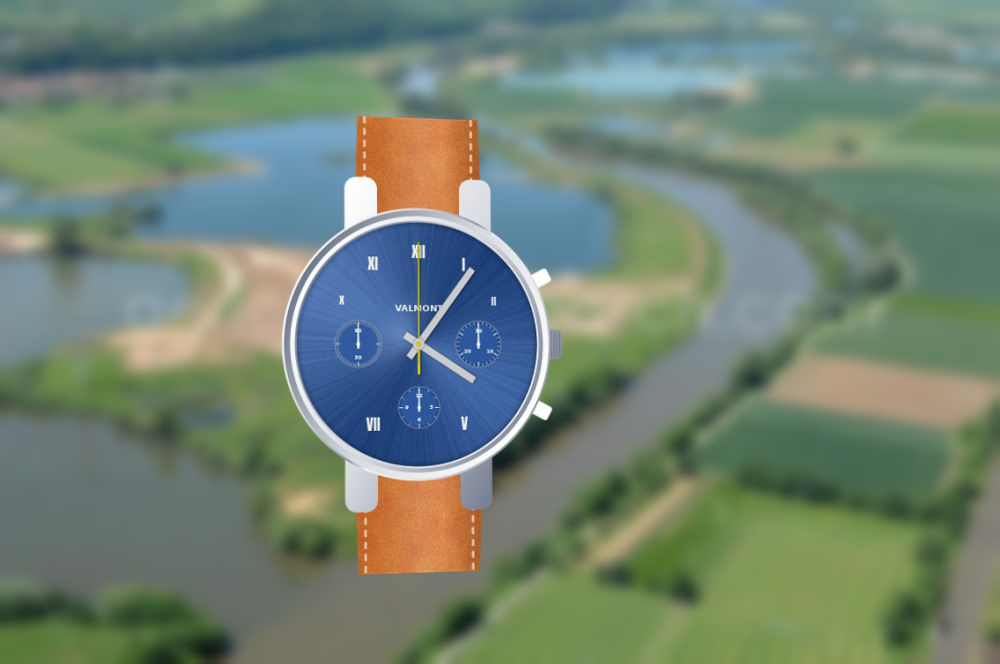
**4:06**
